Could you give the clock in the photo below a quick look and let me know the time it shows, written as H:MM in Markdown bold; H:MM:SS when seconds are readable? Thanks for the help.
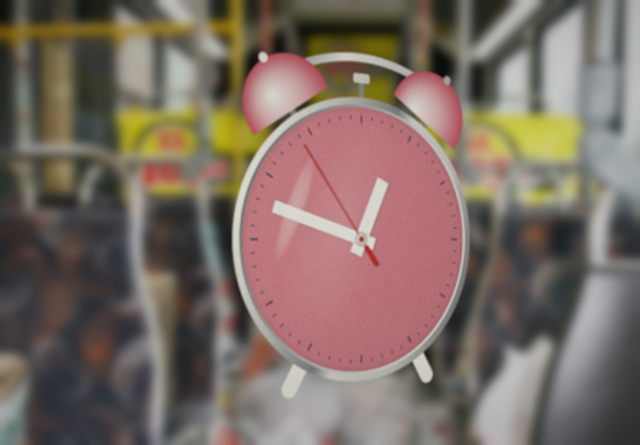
**12:47:54**
